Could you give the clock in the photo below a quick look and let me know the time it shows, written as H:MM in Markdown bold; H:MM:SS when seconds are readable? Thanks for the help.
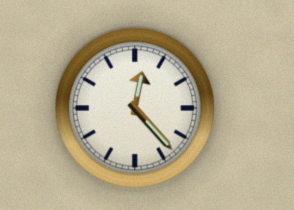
**12:23**
